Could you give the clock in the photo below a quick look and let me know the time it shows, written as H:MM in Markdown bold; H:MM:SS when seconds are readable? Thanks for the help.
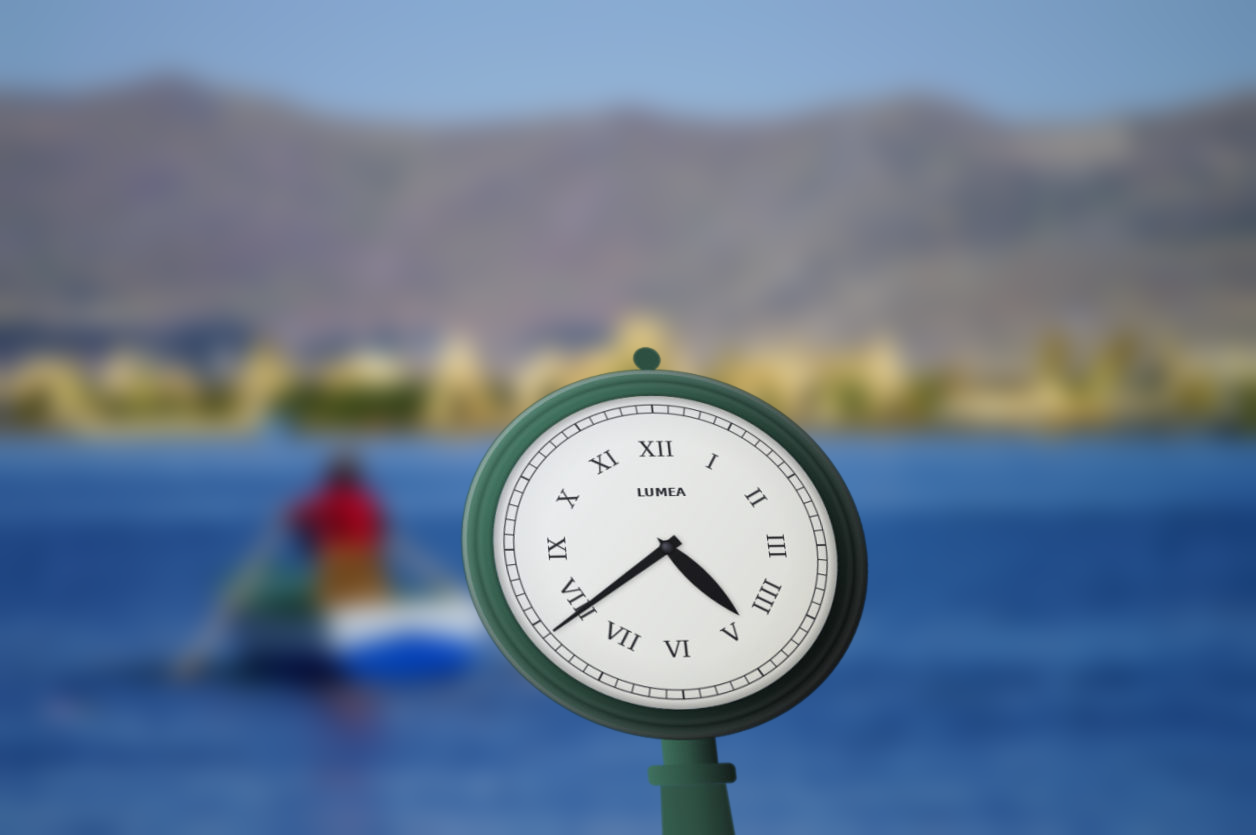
**4:39**
